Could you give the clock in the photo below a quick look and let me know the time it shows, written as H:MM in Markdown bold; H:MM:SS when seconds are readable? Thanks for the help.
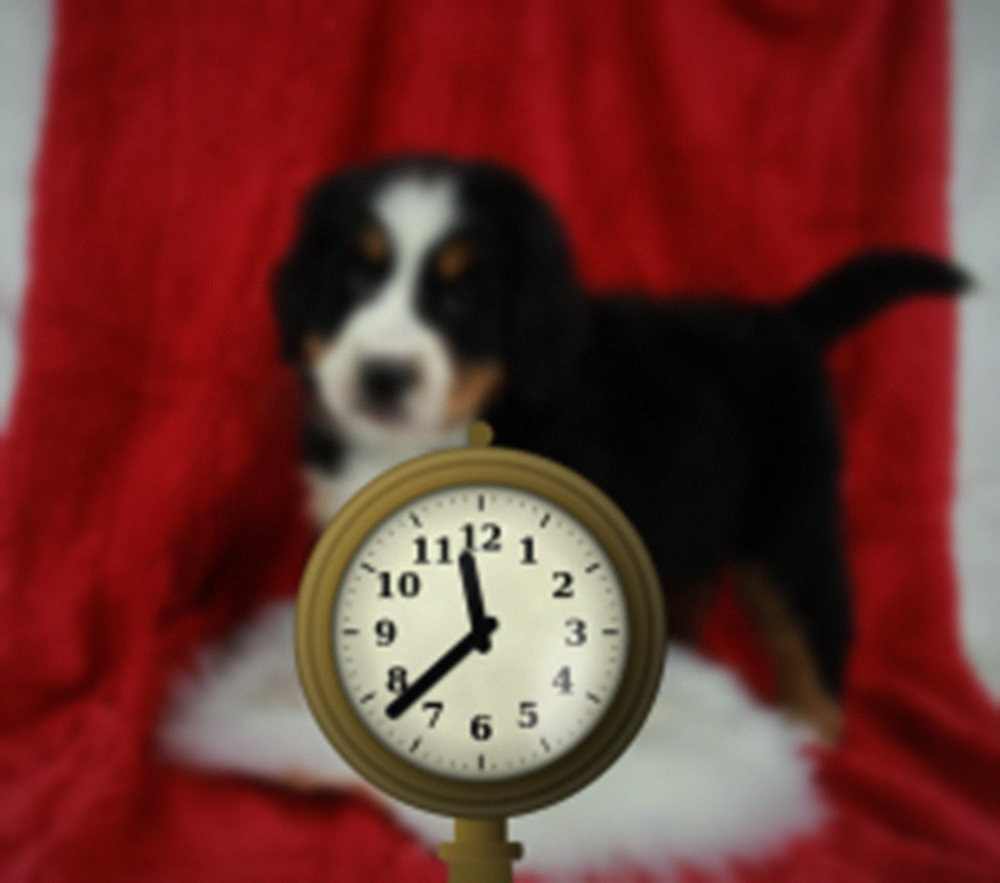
**11:38**
